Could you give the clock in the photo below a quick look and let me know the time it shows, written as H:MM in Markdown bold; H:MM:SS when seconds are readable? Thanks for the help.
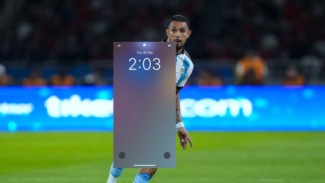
**2:03**
